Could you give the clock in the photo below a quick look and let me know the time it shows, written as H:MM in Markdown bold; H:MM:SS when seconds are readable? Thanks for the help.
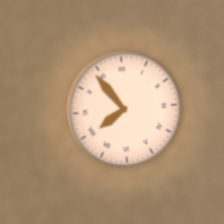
**7:54**
